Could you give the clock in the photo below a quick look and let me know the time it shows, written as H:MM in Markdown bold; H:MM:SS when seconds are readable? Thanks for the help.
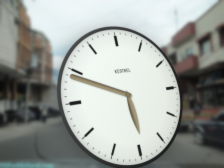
**5:49**
